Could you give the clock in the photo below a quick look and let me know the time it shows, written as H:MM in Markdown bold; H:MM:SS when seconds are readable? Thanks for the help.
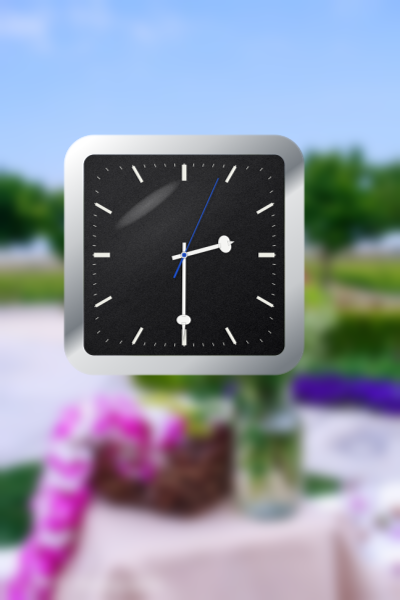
**2:30:04**
